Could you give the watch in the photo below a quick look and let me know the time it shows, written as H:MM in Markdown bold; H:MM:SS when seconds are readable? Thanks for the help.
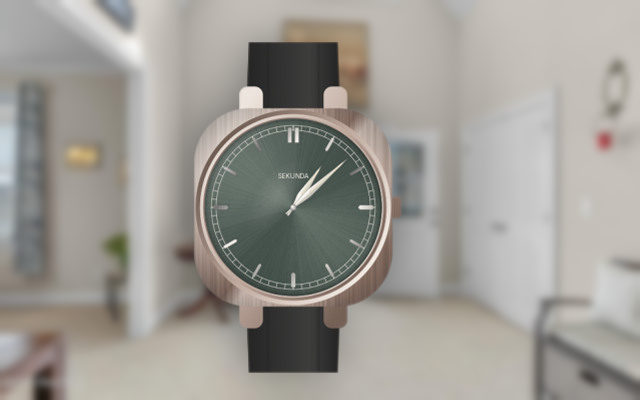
**1:08**
